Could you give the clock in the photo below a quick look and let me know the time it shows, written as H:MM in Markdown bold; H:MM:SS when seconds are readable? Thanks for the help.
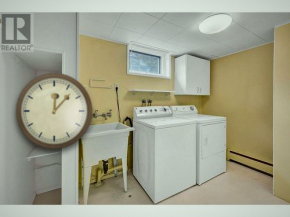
**12:07**
